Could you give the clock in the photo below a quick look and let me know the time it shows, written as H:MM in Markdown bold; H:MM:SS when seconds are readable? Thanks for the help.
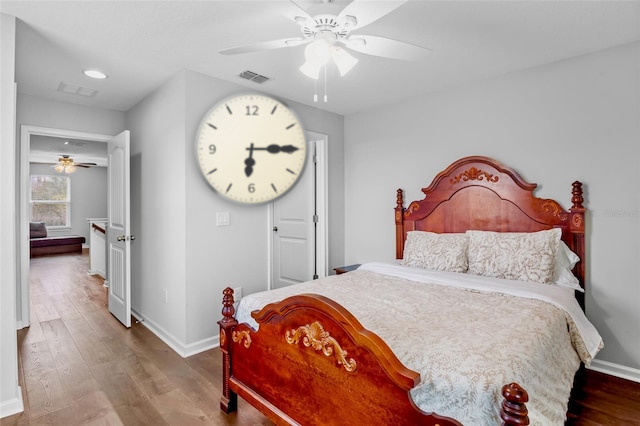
**6:15**
